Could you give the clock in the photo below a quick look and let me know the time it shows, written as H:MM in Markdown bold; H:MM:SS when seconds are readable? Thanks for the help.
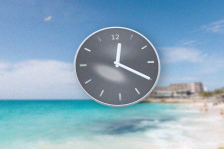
**12:20**
